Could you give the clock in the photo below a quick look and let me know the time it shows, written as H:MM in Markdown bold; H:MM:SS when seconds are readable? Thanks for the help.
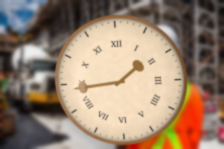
**1:44**
